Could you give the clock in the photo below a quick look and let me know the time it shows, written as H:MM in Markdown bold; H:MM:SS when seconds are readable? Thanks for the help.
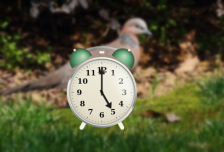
**5:00**
